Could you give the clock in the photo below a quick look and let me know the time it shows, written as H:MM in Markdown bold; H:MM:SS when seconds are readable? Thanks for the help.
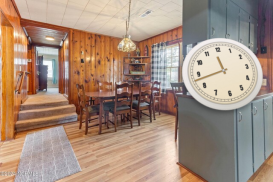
**11:43**
